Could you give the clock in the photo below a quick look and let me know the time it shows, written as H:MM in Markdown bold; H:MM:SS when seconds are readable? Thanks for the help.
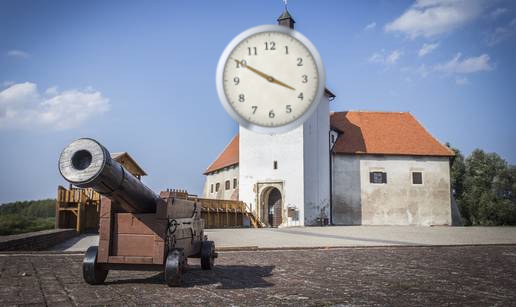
**3:50**
